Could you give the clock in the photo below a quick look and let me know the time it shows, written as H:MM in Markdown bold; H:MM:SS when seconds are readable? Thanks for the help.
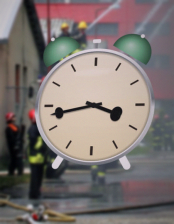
**3:43**
